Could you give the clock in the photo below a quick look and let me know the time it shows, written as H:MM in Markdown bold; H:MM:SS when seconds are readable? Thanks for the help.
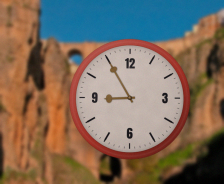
**8:55**
